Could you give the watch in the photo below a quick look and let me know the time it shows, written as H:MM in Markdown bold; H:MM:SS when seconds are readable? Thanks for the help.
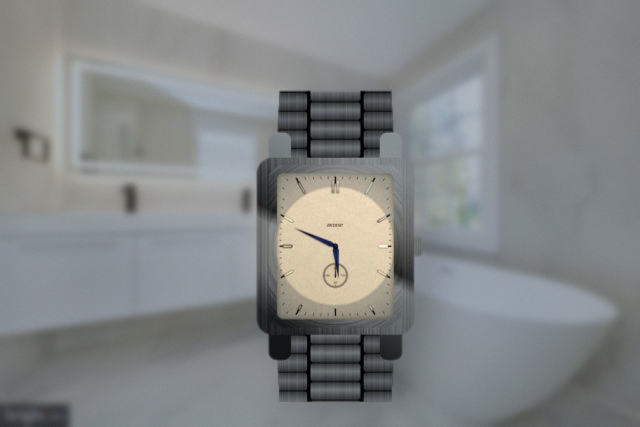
**5:49**
